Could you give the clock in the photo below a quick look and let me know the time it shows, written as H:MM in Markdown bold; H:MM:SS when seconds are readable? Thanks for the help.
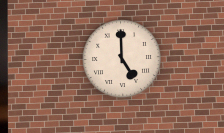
**5:00**
